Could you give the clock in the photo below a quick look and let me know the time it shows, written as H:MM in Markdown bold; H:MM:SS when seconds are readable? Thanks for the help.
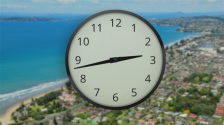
**2:43**
